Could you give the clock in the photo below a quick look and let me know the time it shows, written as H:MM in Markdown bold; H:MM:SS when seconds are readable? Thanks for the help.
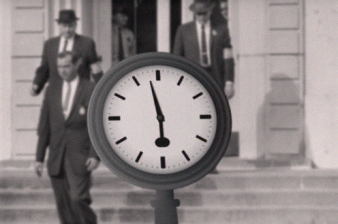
**5:58**
